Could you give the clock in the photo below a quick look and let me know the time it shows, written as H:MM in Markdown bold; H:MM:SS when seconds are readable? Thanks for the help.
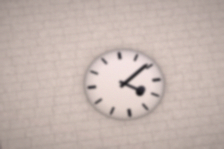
**4:09**
